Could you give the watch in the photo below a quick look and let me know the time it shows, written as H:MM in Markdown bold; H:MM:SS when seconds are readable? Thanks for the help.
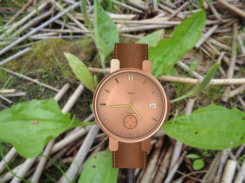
**4:44**
